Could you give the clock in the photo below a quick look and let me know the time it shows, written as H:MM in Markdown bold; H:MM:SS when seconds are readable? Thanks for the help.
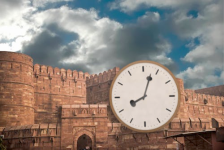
**8:03**
